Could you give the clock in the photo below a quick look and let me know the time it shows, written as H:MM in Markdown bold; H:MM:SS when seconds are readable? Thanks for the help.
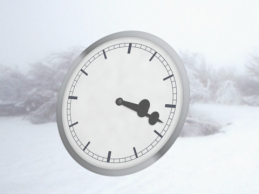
**3:18**
